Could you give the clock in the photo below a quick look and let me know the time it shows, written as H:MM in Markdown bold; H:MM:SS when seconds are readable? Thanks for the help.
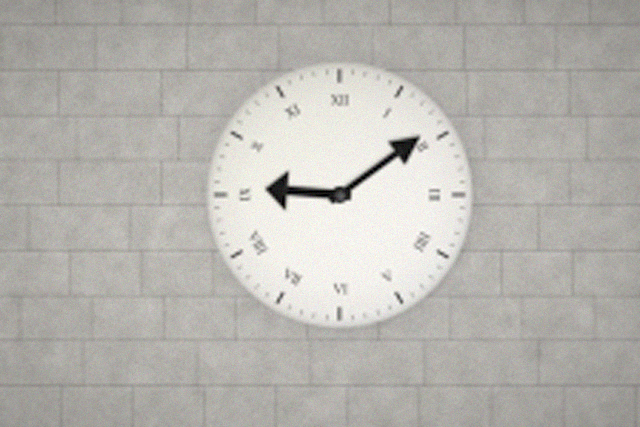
**9:09**
